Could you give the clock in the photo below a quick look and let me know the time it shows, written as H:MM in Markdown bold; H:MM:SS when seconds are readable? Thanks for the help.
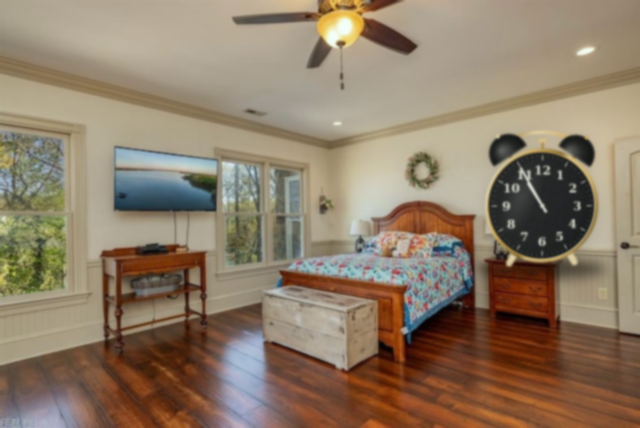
**10:55**
